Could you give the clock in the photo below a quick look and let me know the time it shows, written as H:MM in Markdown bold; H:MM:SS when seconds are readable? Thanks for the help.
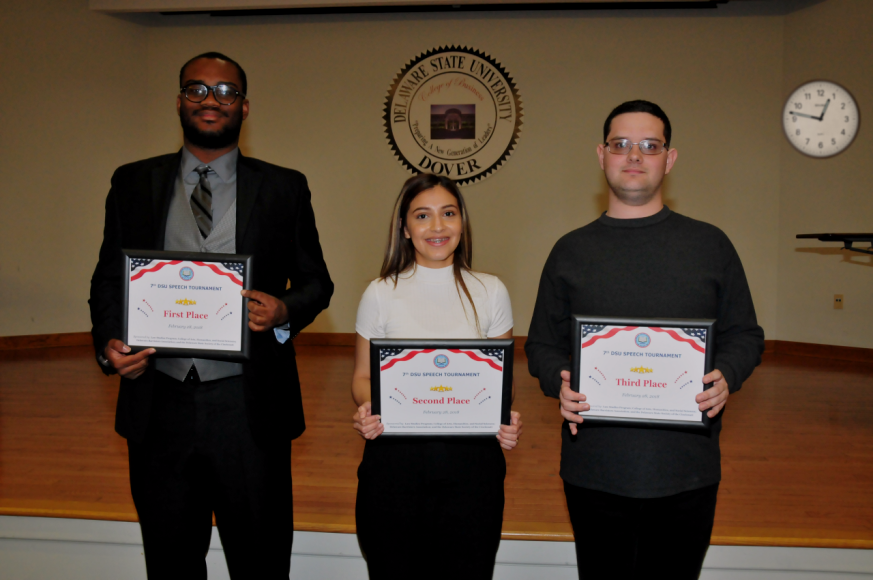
**12:47**
